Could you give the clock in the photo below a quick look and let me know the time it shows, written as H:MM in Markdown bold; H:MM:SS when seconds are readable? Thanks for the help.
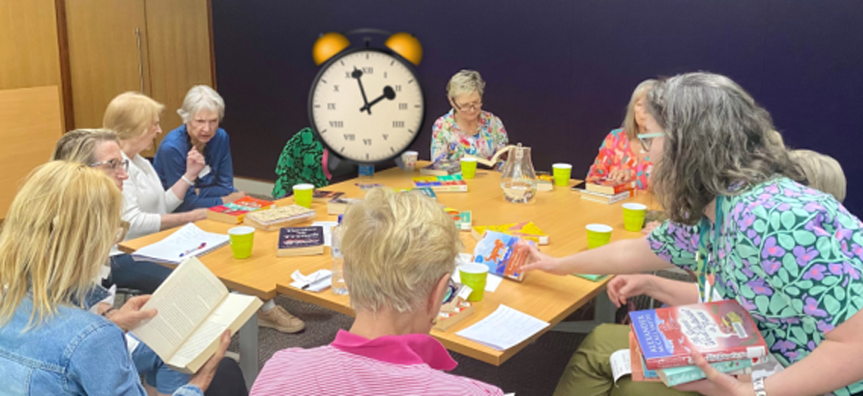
**1:57**
